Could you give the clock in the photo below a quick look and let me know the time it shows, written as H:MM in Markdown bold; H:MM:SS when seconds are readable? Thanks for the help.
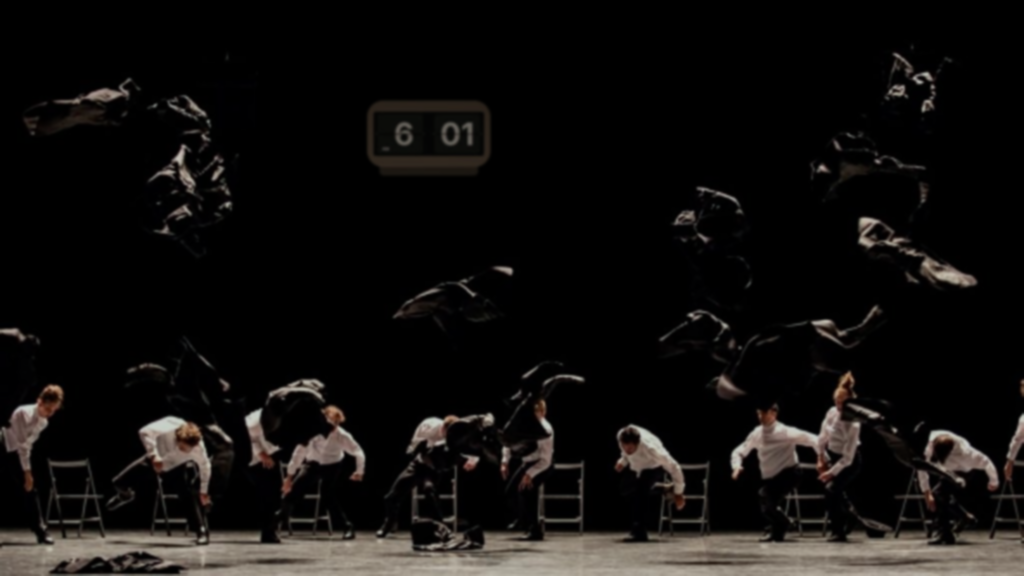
**6:01**
